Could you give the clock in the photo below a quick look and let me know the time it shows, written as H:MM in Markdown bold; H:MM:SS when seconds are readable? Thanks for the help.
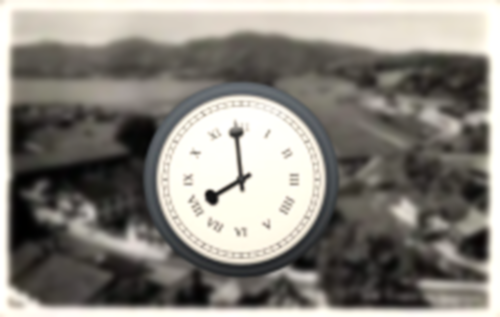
**7:59**
